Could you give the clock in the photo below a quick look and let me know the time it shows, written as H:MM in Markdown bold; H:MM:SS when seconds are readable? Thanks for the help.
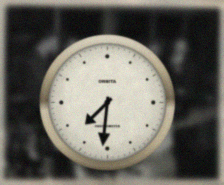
**7:31**
